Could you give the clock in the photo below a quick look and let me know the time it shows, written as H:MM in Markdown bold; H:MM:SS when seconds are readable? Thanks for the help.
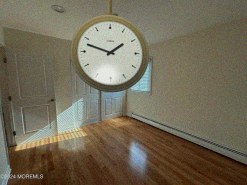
**1:48**
